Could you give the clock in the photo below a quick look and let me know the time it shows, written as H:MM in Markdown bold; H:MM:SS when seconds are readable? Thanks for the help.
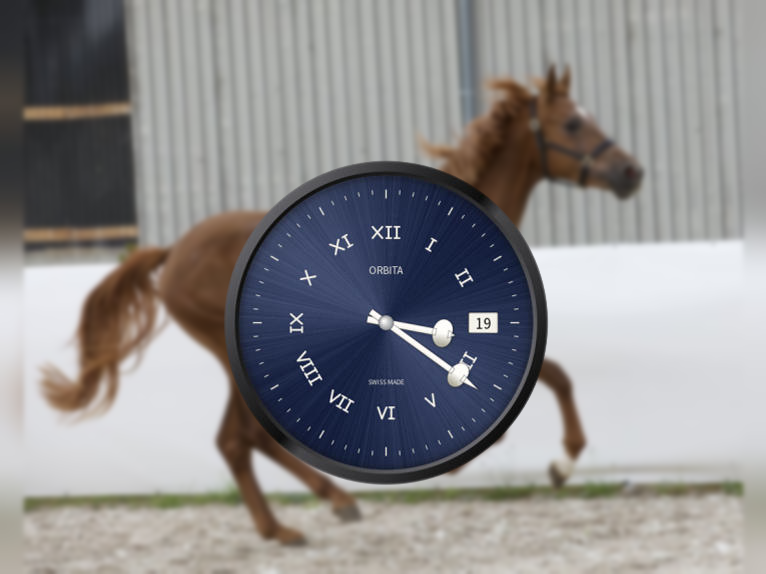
**3:21**
